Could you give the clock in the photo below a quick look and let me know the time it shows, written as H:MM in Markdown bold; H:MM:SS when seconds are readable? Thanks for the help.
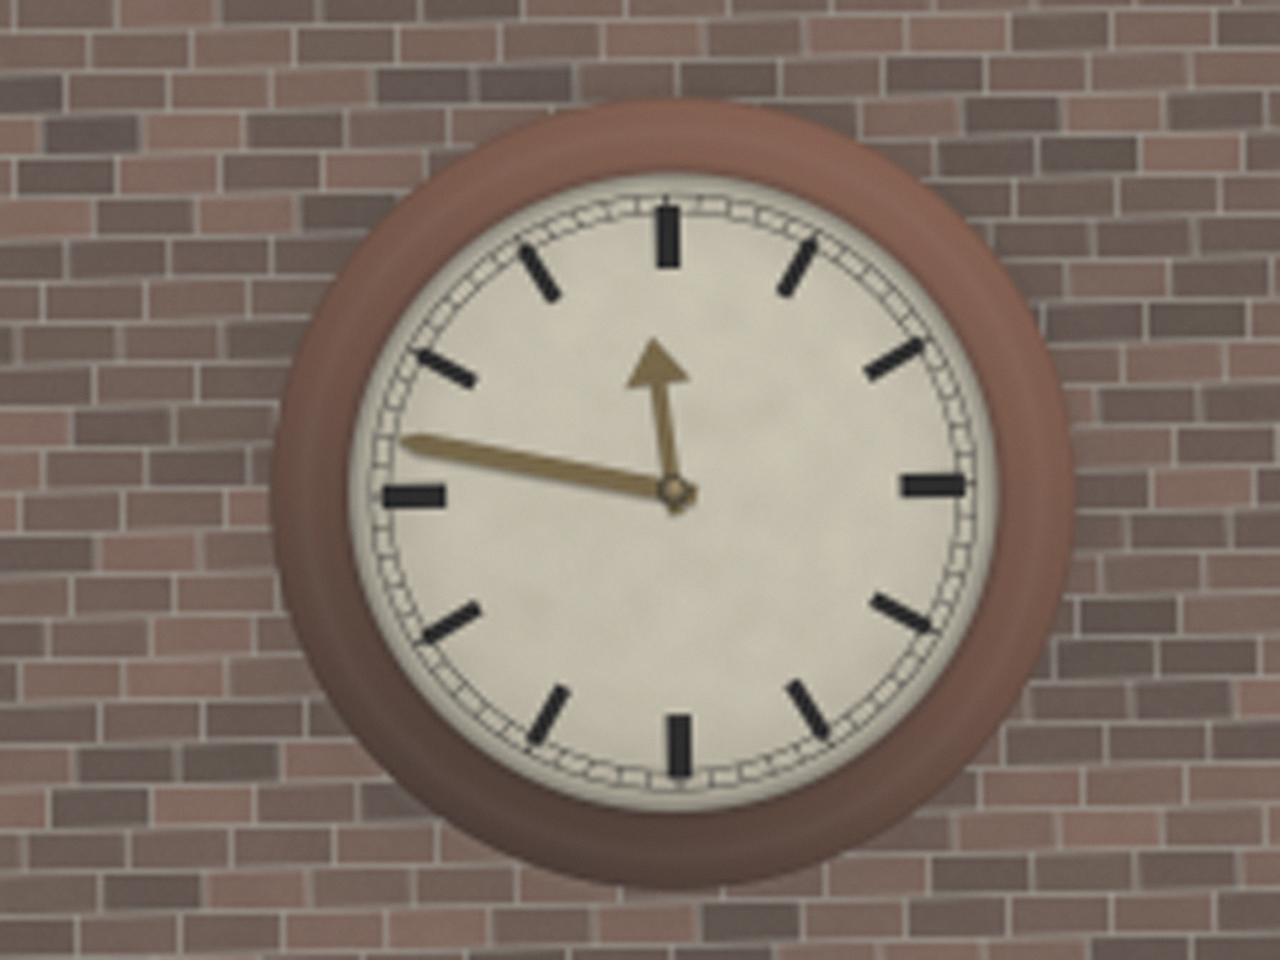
**11:47**
